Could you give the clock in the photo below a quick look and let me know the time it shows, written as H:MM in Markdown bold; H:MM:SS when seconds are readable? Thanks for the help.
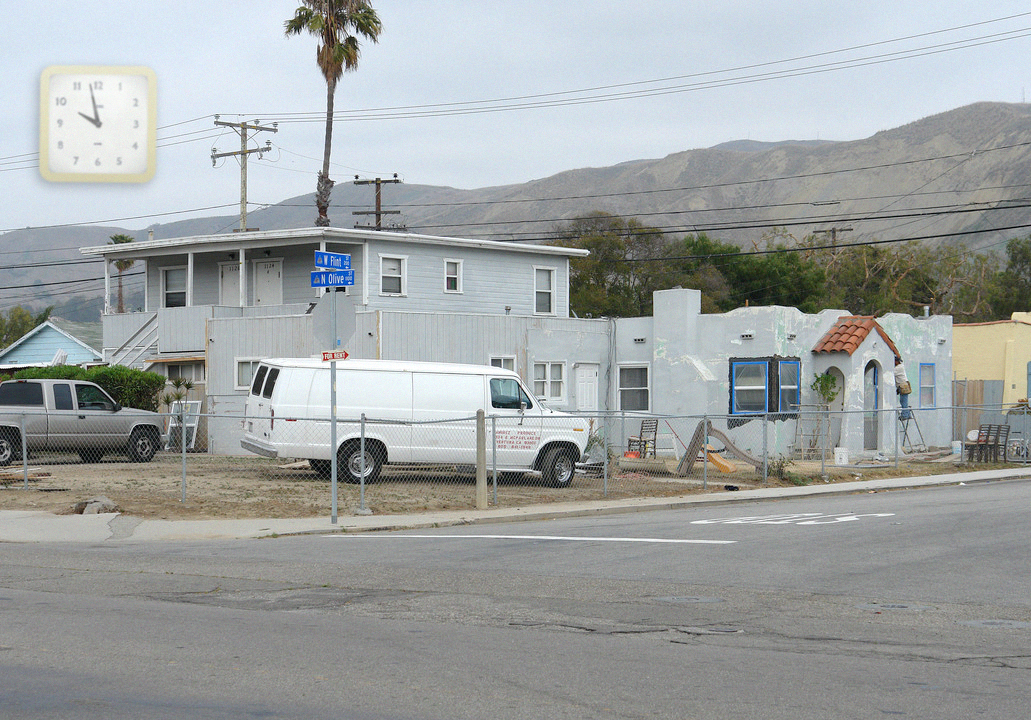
**9:58**
